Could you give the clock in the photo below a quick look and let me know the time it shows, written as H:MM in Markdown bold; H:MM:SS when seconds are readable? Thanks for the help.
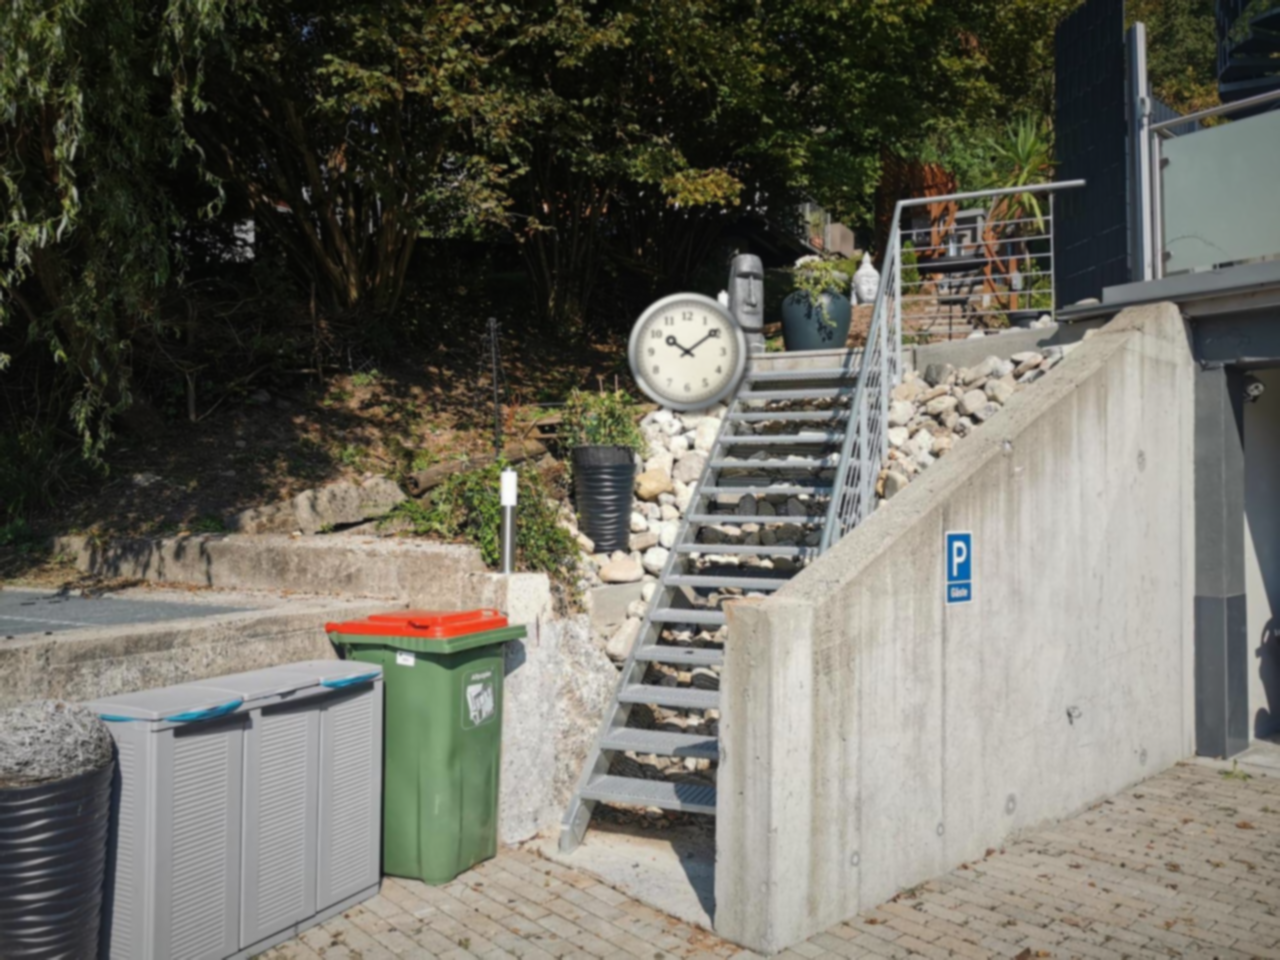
**10:09**
